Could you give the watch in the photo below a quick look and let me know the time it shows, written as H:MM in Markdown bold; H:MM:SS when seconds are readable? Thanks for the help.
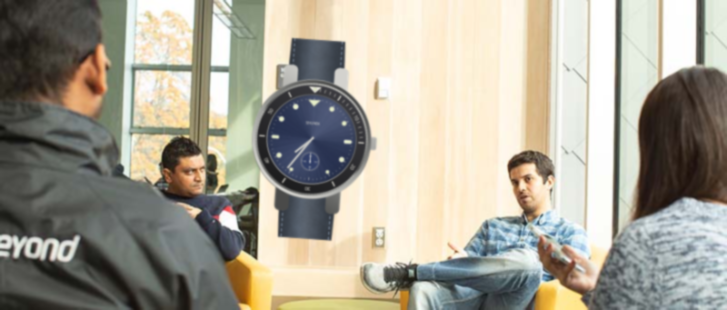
**7:36**
